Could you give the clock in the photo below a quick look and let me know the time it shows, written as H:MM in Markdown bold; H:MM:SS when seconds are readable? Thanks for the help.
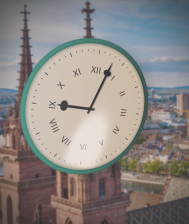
**9:03**
